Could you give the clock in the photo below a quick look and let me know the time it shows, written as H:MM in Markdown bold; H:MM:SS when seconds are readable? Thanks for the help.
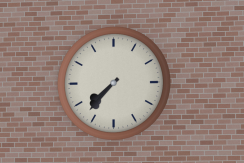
**7:37**
